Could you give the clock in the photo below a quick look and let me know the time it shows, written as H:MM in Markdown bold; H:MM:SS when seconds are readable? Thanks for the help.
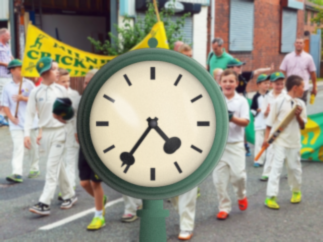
**4:36**
